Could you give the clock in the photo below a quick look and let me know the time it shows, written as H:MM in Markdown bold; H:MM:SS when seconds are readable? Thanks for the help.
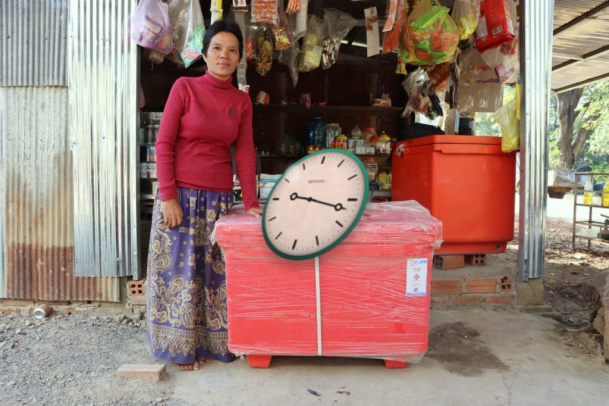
**9:17**
